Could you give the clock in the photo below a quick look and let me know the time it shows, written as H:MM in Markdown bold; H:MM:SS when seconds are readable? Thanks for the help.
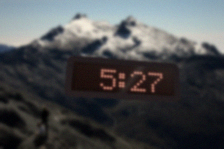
**5:27**
